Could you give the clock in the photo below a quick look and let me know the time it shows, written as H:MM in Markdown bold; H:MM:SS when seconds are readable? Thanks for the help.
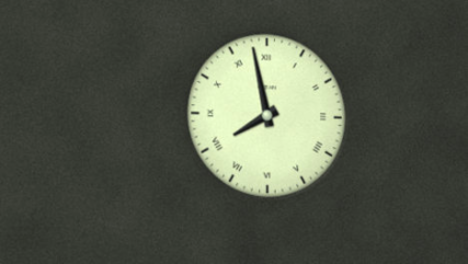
**7:58**
